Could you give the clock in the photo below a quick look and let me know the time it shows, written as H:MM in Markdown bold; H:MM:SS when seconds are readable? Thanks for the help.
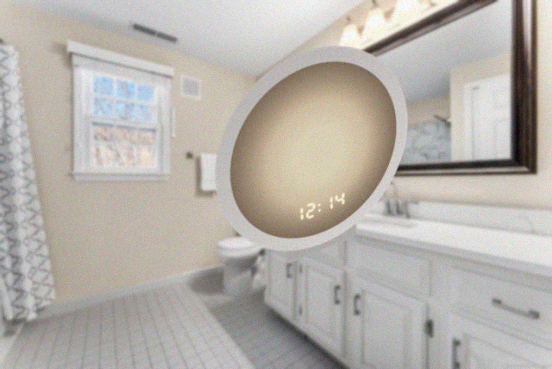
**12:14**
